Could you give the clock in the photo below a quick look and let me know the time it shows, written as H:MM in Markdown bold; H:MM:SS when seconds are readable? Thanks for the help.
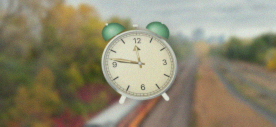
**11:47**
